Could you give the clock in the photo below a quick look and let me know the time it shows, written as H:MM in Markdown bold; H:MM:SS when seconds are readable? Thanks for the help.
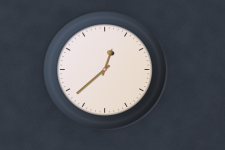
**12:38**
